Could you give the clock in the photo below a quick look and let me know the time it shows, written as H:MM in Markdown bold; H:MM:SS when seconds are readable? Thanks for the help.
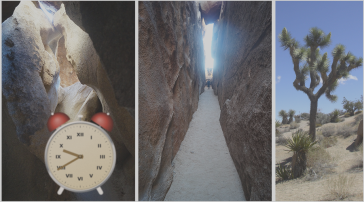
**9:40**
